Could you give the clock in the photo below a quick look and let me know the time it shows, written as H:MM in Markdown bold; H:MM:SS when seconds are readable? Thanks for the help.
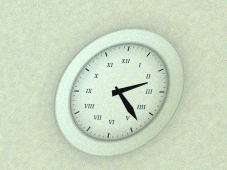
**2:23**
